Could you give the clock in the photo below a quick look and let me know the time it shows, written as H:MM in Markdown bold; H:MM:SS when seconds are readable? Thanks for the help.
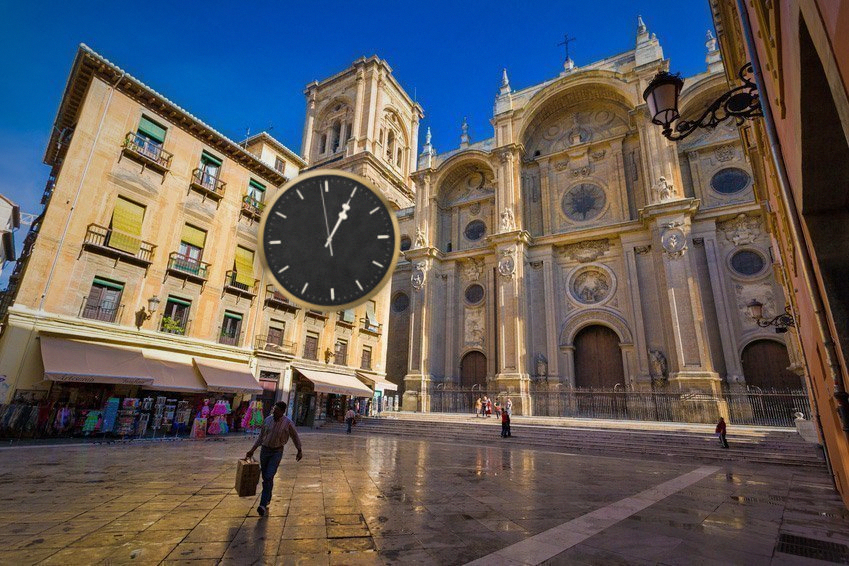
**1:04:59**
